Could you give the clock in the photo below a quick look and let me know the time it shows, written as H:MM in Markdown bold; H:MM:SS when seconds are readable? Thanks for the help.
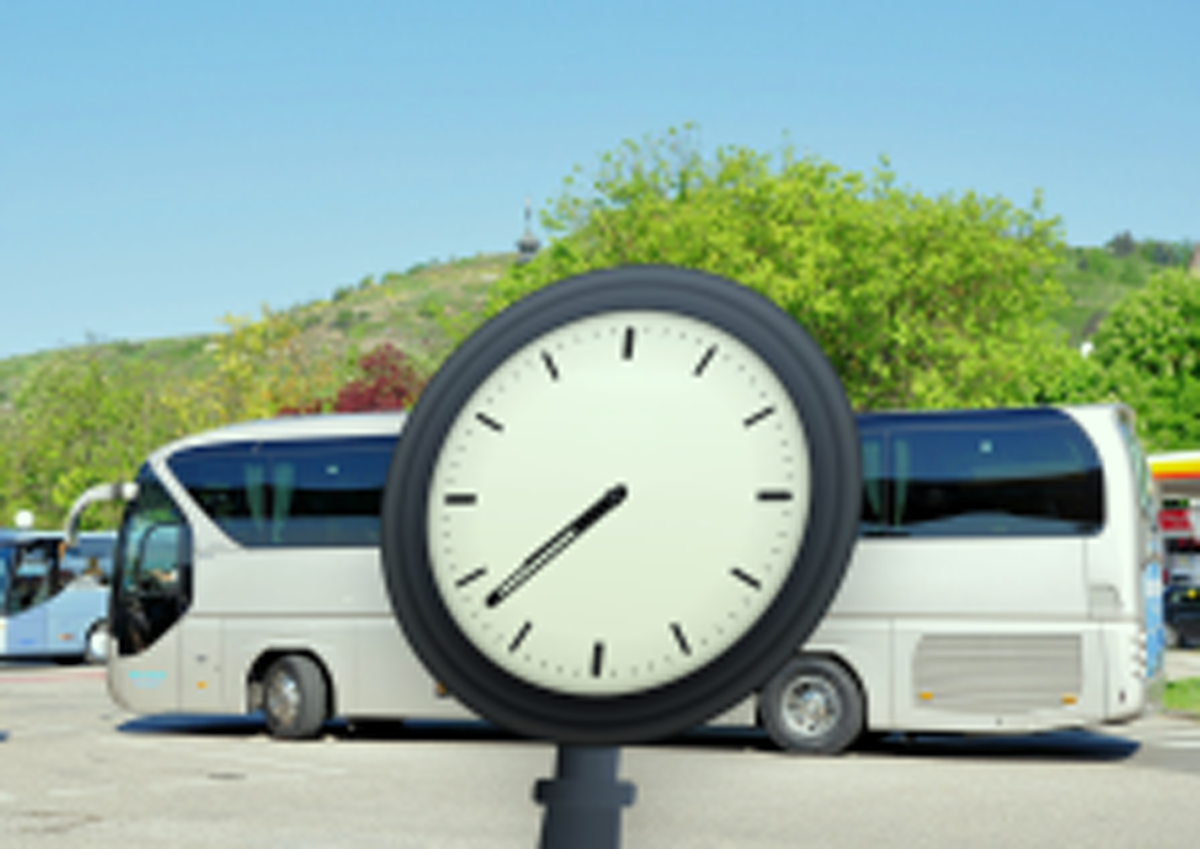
**7:38**
